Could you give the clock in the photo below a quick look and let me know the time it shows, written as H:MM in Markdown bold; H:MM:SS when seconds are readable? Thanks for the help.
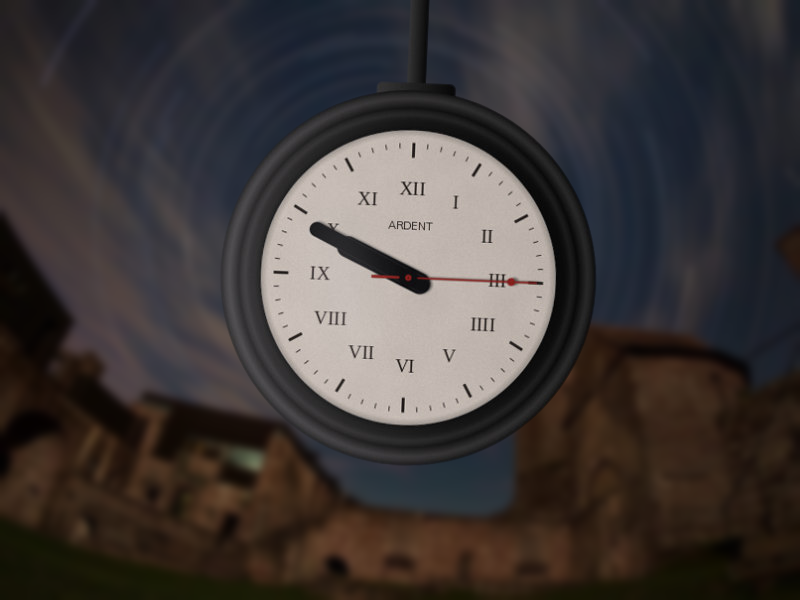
**9:49:15**
